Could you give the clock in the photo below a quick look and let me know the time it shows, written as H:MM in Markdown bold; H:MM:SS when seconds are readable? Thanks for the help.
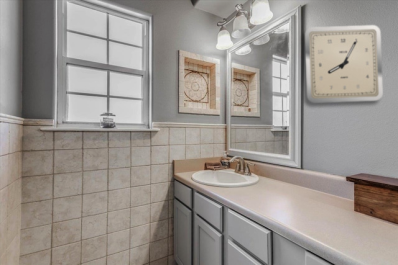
**8:05**
